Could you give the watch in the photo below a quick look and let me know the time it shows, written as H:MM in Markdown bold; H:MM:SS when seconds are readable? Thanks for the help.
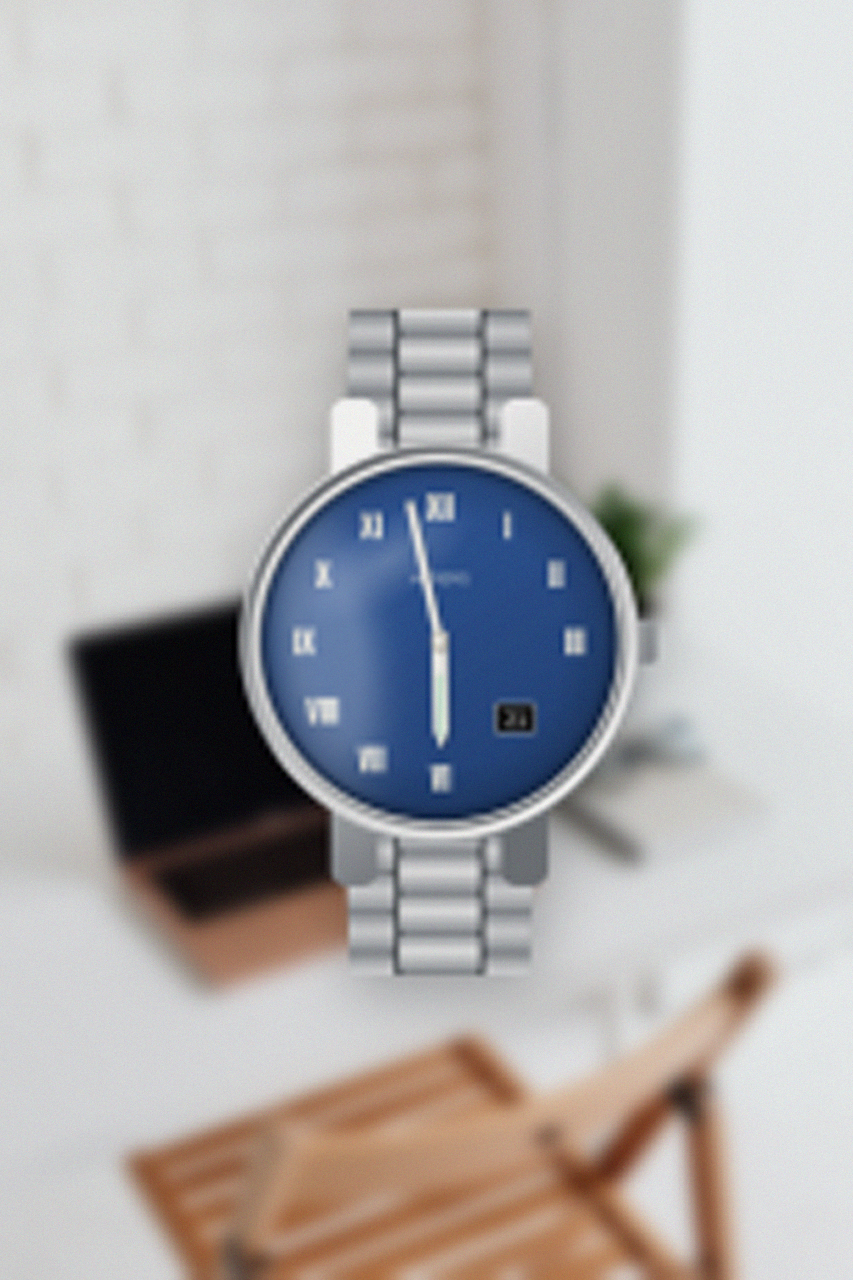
**5:58**
